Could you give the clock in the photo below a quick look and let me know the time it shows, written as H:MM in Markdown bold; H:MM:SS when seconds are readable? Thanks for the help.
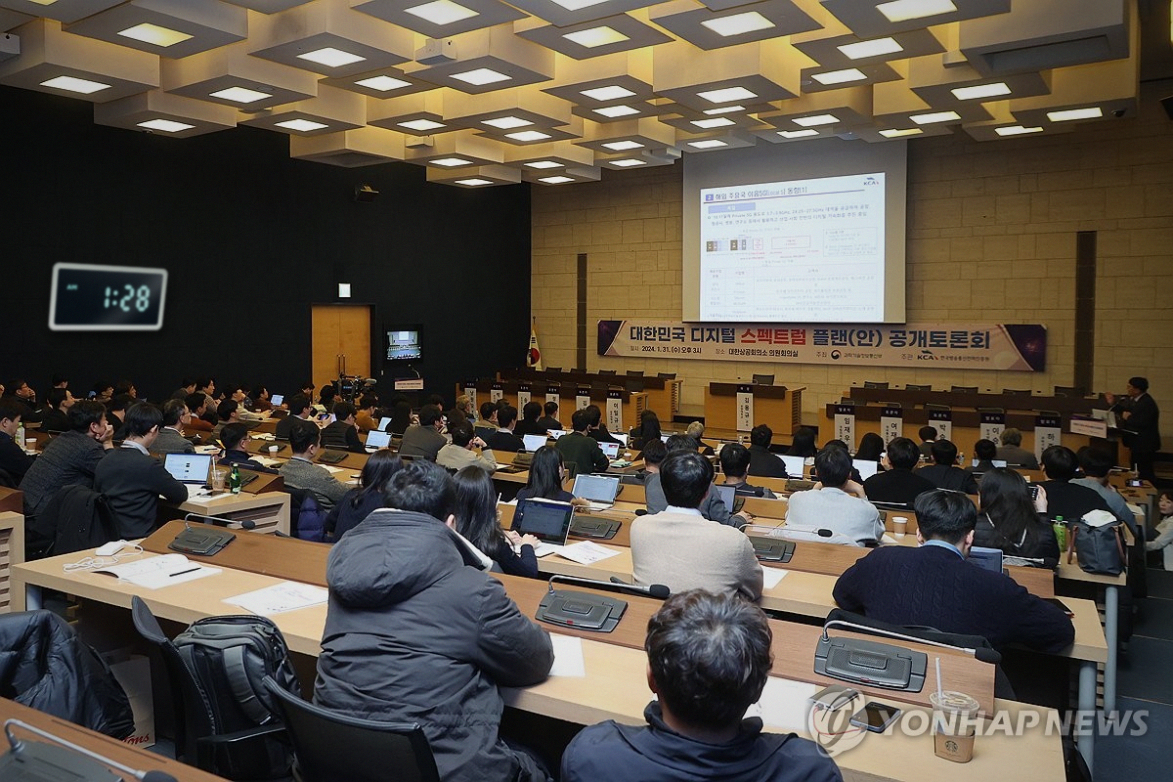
**1:28**
